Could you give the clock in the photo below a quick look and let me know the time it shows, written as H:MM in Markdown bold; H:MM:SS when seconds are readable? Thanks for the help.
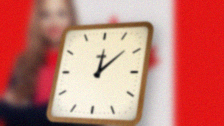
**12:08**
